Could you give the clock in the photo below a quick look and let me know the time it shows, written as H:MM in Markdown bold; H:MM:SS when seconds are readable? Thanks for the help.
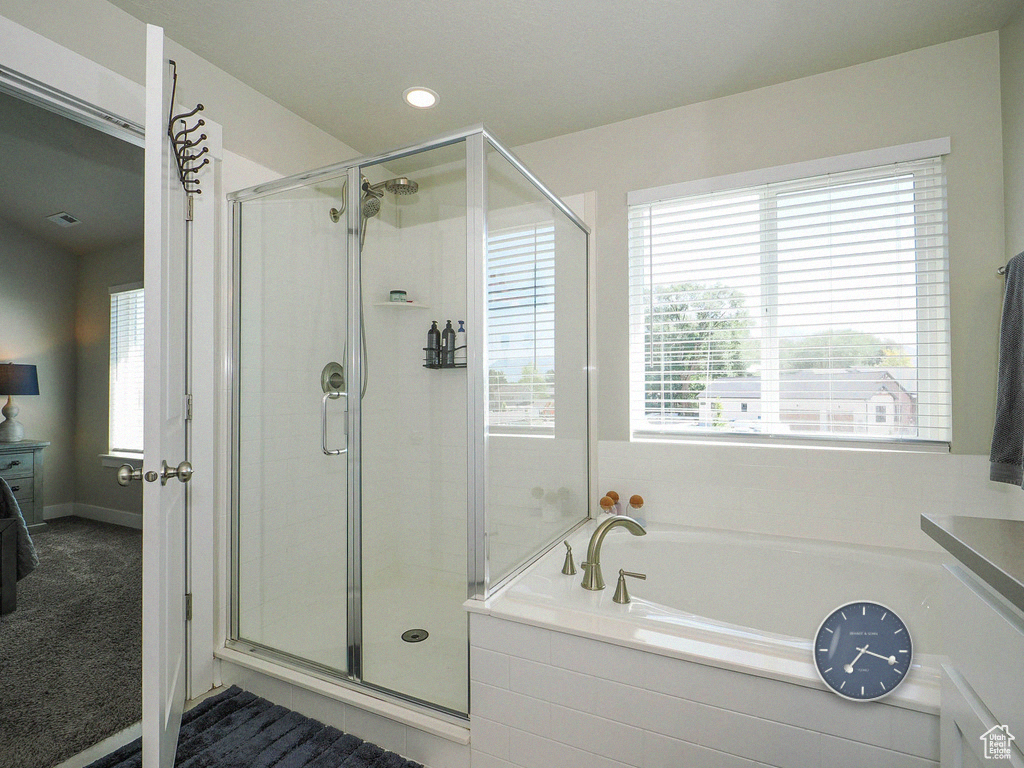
**7:18**
